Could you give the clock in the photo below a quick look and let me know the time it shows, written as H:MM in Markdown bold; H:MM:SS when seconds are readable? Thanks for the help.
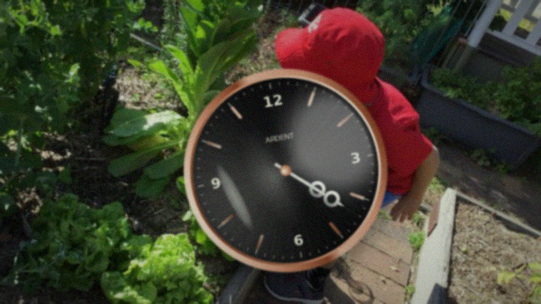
**4:22**
